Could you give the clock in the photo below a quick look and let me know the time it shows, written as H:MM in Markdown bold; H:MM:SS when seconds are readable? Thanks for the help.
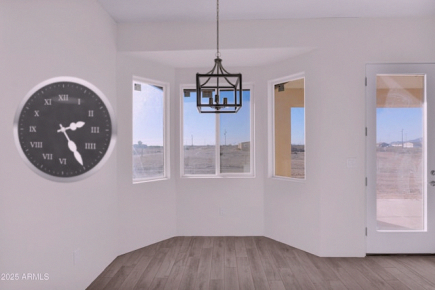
**2:25**
